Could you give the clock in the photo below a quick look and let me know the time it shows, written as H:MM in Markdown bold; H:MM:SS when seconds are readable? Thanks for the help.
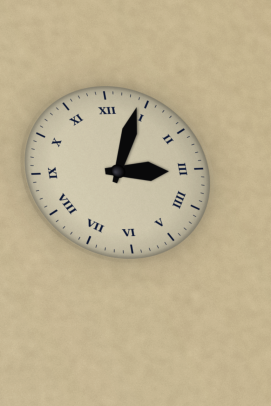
**3:04**
